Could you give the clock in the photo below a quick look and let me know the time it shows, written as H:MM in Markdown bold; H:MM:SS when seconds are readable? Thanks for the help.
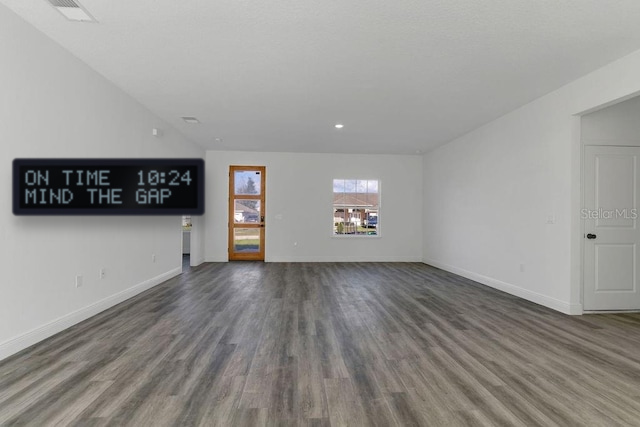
**10:24**
